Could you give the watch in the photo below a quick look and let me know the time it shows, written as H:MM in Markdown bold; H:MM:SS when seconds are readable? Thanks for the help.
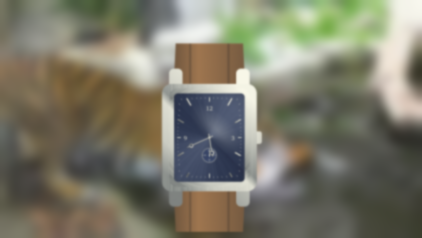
**5:41**
